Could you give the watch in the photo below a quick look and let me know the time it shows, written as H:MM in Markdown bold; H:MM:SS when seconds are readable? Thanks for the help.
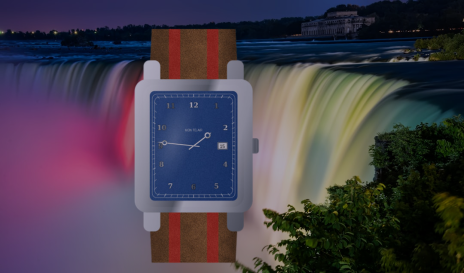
**1:46**
